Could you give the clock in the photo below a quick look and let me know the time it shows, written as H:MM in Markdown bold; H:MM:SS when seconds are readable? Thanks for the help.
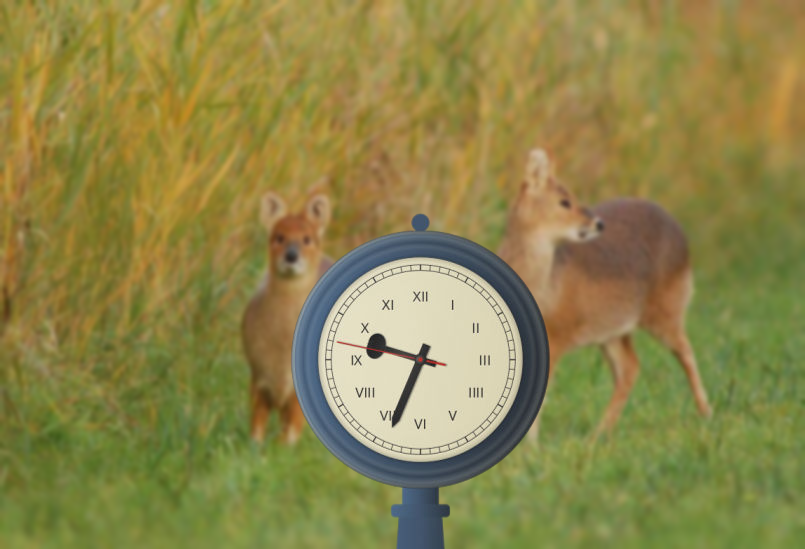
**9:33:47**
